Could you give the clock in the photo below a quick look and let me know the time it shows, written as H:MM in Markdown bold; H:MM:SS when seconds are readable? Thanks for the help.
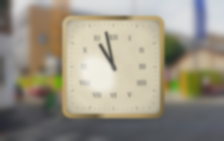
**10:58**
